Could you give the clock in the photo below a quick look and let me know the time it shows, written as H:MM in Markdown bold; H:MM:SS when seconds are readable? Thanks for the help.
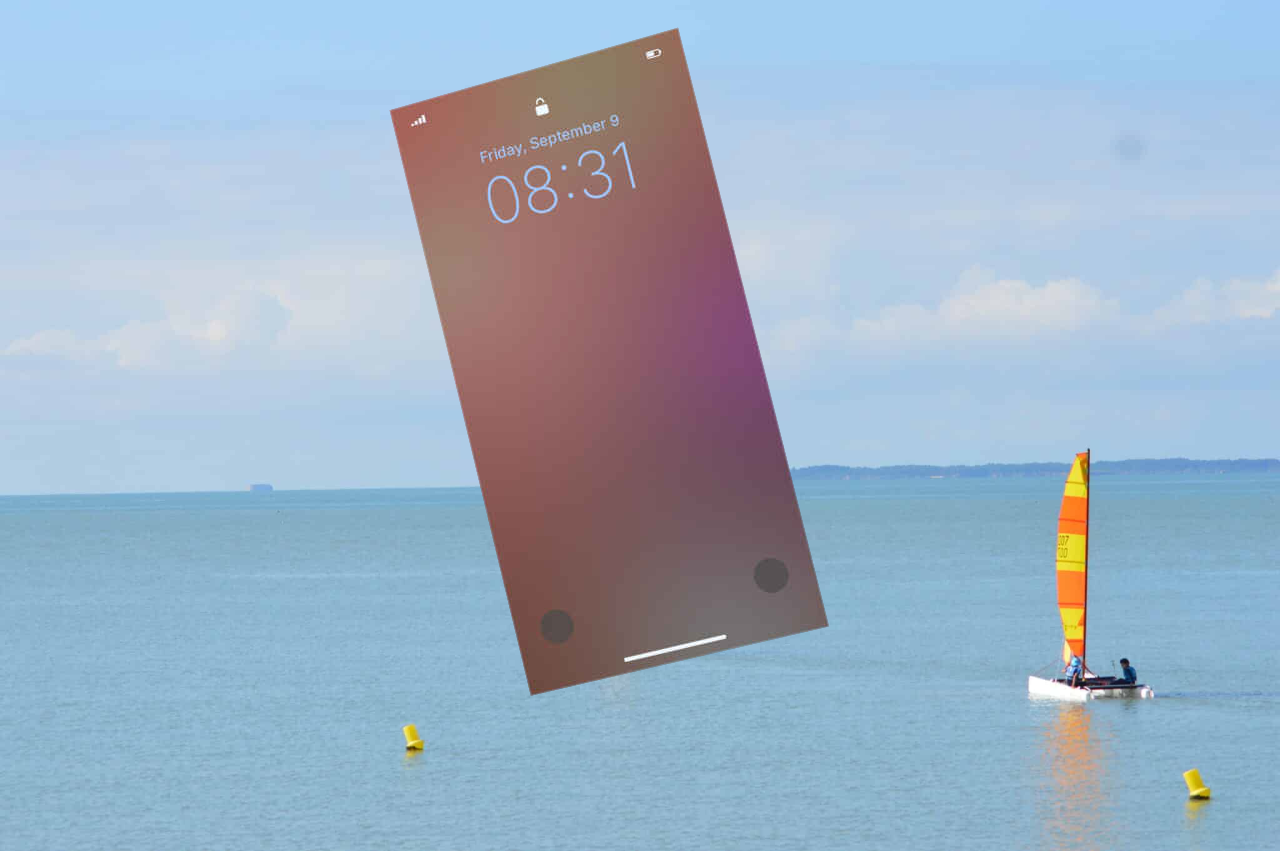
**8:31**
